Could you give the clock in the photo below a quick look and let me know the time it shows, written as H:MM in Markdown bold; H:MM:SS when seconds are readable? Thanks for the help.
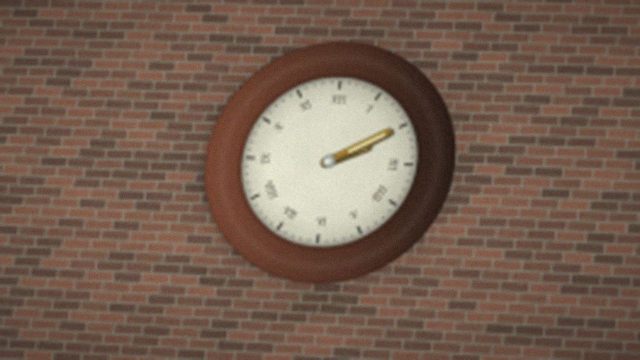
**2:10**
